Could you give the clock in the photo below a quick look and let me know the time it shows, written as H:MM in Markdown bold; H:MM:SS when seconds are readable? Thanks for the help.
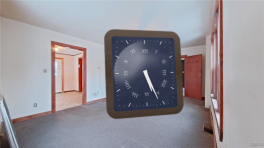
**5:26**
